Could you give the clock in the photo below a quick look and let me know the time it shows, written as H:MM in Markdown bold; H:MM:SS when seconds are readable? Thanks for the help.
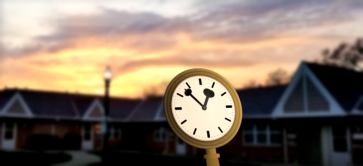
**12:53**
